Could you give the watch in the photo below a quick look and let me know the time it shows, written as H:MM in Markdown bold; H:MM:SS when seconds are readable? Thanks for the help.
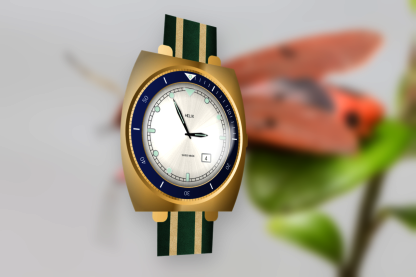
**2:55**
